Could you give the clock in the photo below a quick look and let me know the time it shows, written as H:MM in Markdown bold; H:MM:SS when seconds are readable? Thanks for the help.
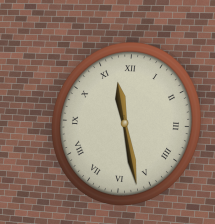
**11:27**
